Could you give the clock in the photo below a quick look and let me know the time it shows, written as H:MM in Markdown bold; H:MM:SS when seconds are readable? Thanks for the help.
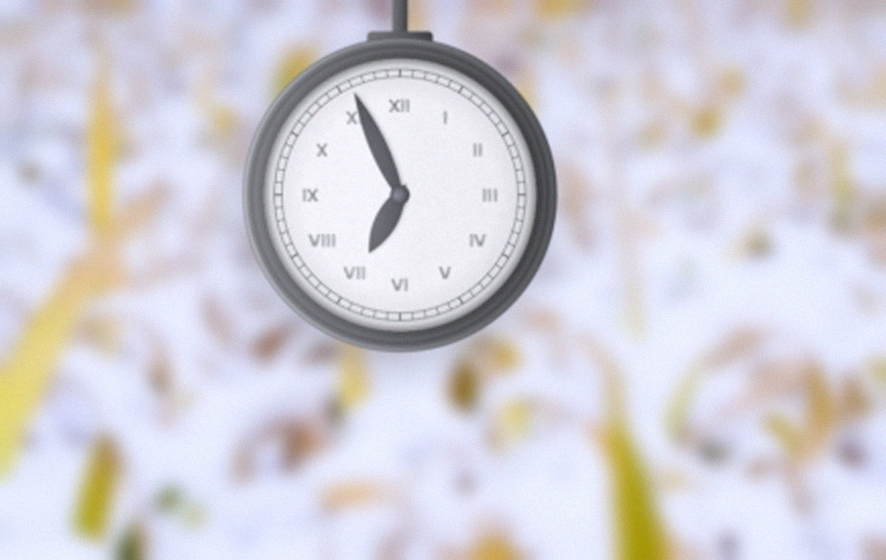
**6:56**
